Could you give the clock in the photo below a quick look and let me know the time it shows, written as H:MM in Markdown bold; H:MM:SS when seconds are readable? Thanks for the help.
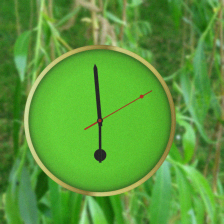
**5:59:10**
